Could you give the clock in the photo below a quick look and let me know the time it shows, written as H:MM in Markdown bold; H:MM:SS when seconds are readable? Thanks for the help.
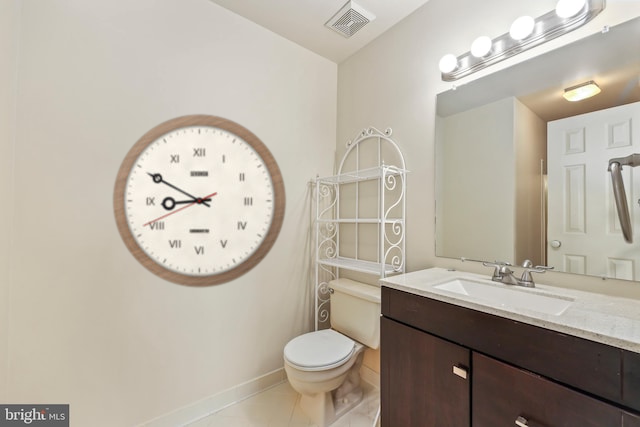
**8:49:41**
